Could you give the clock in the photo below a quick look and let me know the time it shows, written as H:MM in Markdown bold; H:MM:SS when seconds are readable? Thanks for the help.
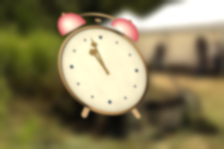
**10:57**
